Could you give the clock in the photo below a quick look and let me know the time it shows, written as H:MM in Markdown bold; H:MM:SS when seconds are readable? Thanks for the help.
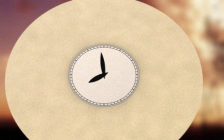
**7:59**
